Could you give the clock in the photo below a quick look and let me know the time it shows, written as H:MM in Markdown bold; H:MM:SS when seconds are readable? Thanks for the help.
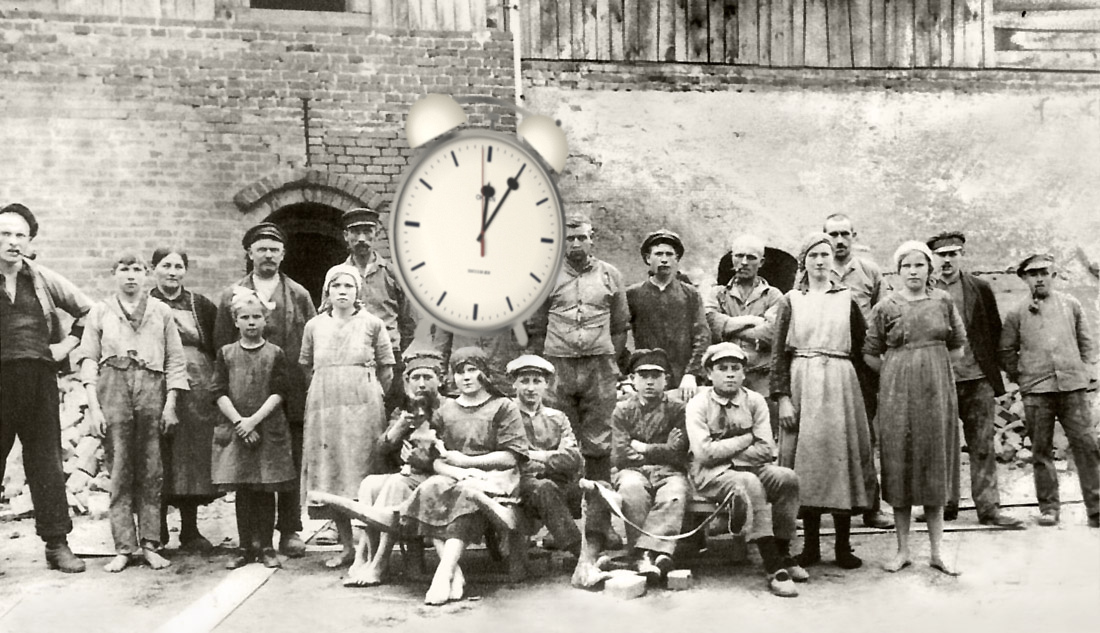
**12:04:59**
